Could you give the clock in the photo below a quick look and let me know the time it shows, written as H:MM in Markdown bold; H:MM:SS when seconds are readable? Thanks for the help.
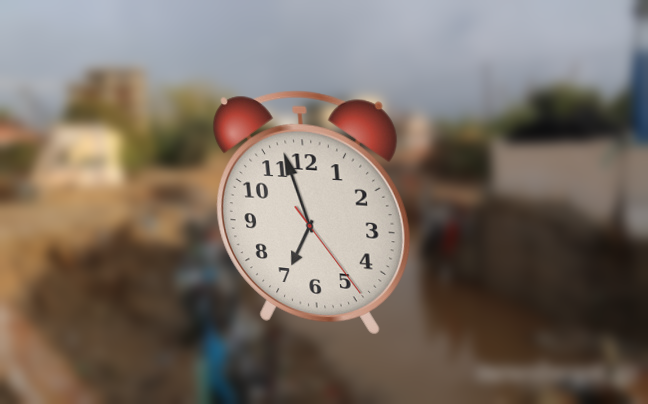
**6:57:24**
